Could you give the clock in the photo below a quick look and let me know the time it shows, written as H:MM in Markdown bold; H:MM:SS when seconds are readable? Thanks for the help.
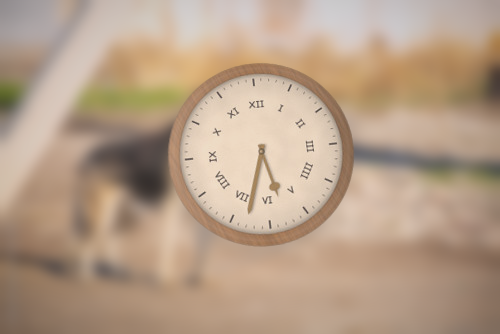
**5:33**
